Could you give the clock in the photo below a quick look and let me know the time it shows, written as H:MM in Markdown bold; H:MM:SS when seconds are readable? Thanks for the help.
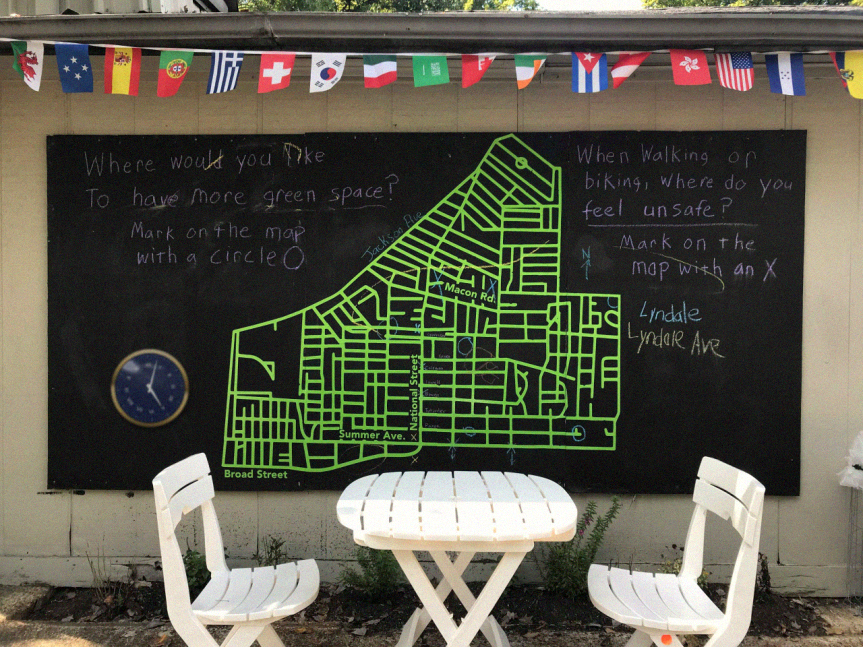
**5:03**
